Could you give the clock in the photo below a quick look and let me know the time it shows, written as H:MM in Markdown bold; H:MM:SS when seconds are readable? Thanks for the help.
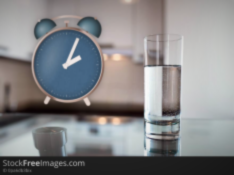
**2:04**
